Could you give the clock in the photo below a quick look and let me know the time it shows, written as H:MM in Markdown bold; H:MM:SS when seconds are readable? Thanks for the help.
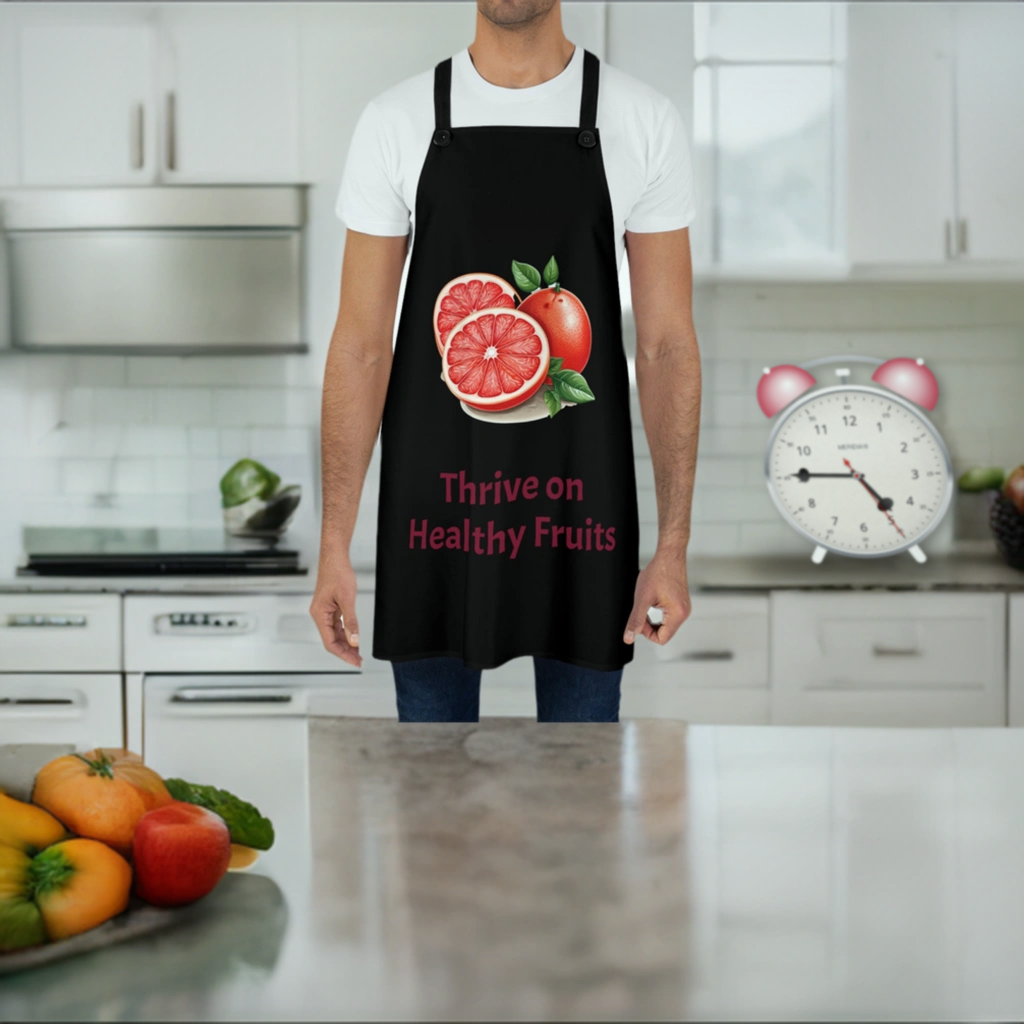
**4:45:25**
